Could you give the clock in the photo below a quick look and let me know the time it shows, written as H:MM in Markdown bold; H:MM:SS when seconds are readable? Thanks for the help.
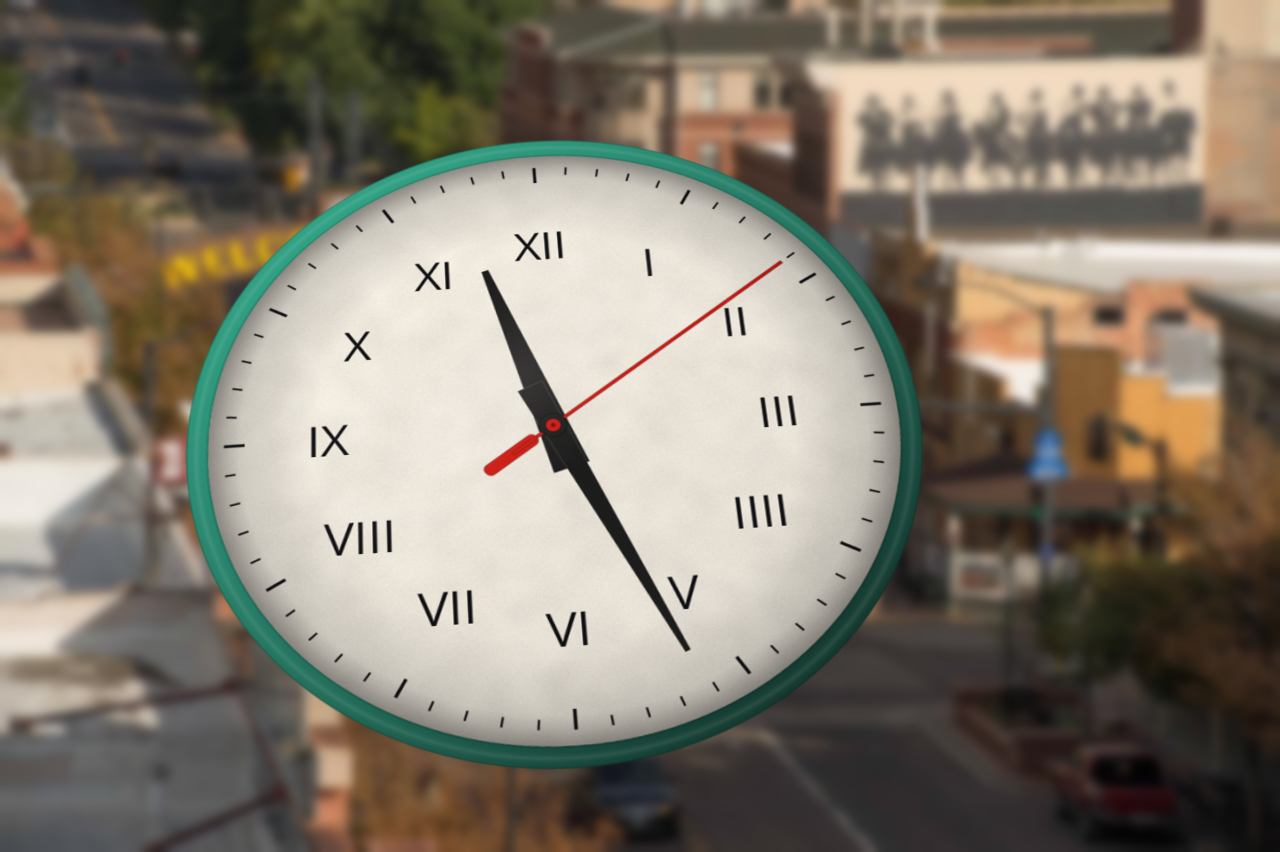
**11:26:09**
